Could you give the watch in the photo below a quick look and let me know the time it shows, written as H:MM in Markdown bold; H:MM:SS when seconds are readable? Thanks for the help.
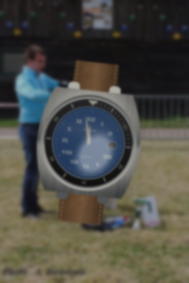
**11:58**
